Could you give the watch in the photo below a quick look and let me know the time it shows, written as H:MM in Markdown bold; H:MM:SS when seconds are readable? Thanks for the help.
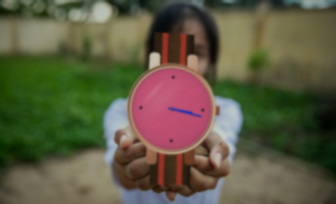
**3:17**
